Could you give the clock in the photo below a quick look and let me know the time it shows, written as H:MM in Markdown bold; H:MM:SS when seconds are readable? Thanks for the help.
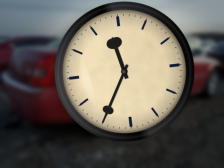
**11:35**
